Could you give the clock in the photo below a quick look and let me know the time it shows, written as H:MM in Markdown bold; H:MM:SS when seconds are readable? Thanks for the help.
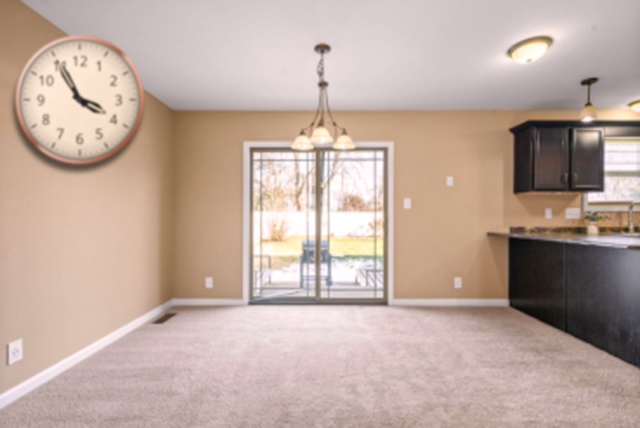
**3:55**
